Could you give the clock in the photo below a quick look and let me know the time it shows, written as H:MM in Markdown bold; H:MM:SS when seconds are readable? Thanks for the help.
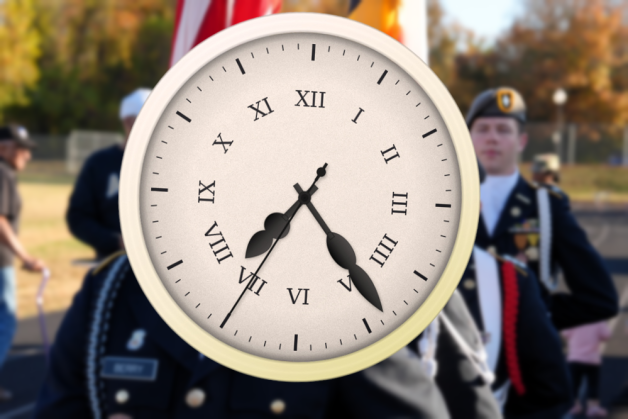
**7:23:35**
